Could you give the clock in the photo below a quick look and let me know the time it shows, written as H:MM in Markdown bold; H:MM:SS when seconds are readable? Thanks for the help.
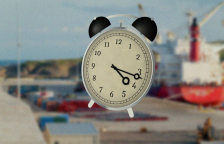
**4:17**
